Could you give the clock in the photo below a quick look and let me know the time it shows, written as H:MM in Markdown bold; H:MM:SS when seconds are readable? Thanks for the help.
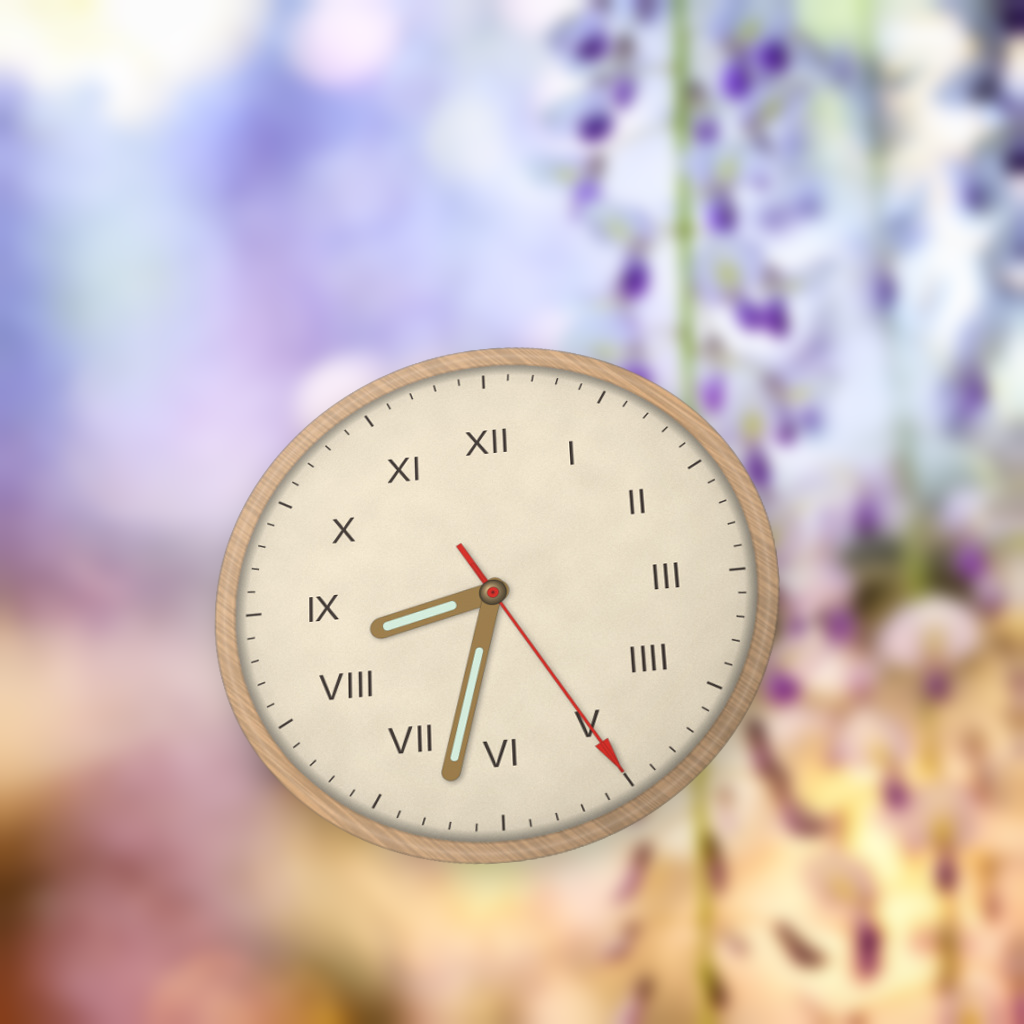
**8:32:25**
